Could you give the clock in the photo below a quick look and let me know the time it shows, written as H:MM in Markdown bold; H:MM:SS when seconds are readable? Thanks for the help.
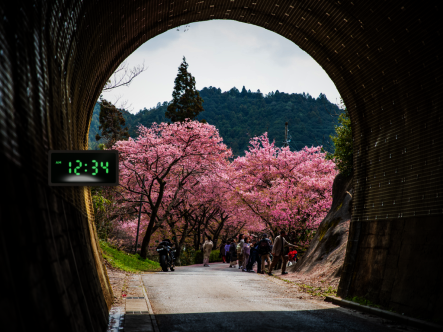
**12:34**
